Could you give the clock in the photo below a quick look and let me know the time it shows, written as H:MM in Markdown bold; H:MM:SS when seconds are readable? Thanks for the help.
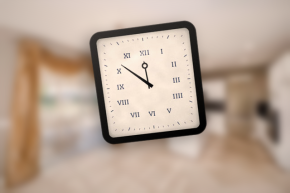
**11:52**
